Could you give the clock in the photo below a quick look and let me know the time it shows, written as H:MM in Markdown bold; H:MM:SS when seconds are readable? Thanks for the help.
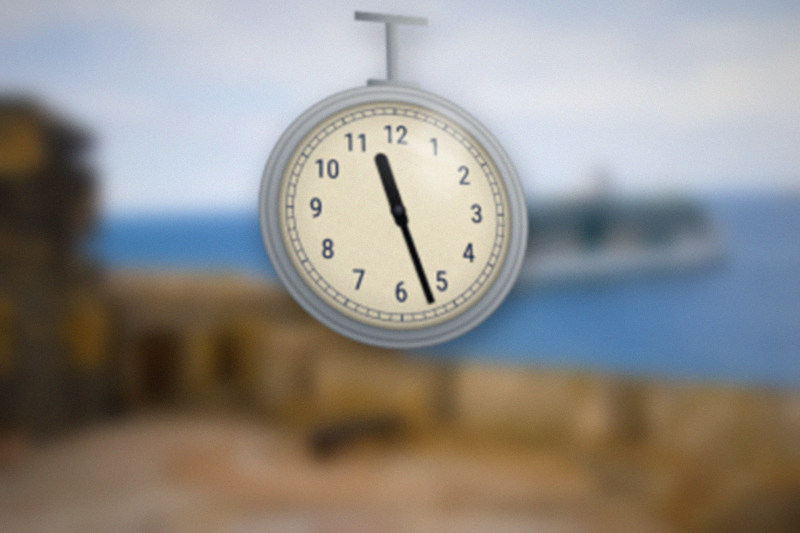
**11:27**
